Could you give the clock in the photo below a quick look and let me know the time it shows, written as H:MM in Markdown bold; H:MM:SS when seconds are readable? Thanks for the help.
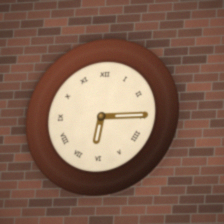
**6:15**
